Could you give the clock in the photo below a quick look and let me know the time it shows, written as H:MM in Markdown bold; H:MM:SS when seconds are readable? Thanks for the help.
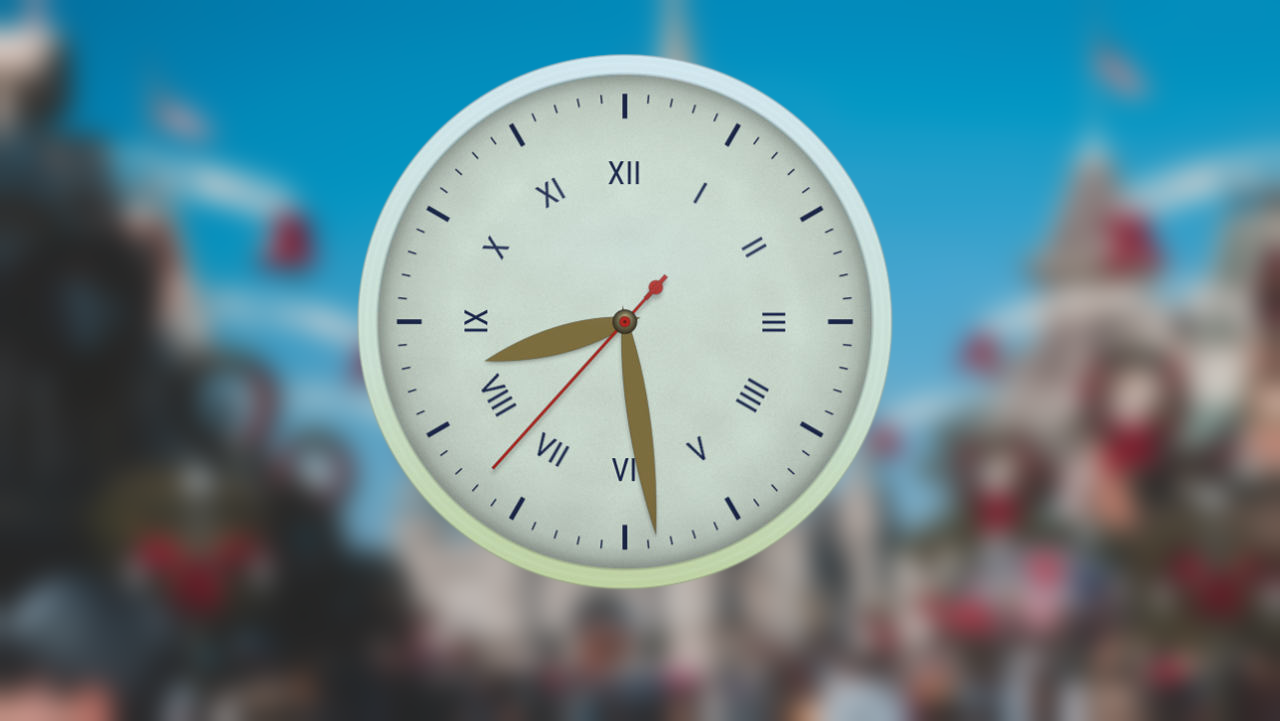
**8:28:37**
